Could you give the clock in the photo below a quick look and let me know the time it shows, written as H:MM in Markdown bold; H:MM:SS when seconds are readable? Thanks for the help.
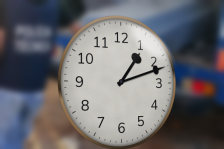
**1:12**
